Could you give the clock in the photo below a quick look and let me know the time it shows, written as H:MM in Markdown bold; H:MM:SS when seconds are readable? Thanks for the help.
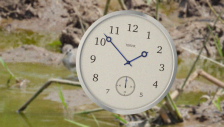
**1:52**
